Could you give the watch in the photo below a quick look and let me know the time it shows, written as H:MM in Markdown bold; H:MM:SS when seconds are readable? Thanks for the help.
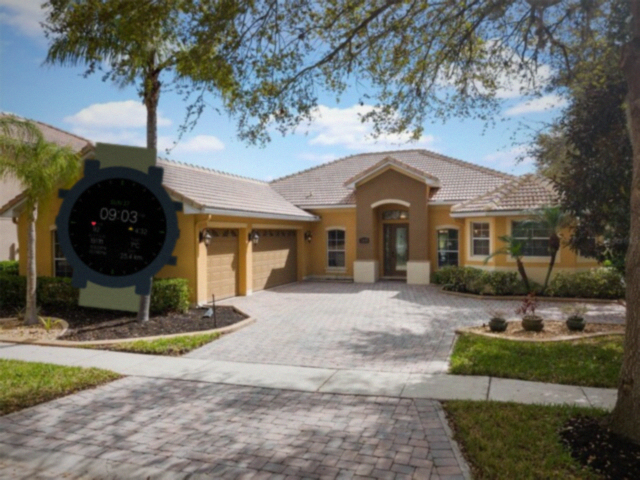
**9:03**
